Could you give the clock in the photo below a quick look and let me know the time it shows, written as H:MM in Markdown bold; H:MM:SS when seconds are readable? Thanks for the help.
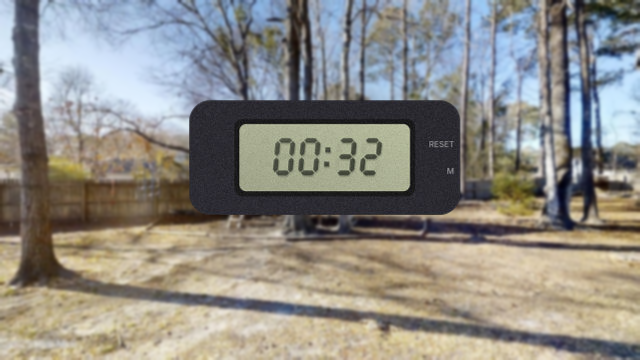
**0:32**
